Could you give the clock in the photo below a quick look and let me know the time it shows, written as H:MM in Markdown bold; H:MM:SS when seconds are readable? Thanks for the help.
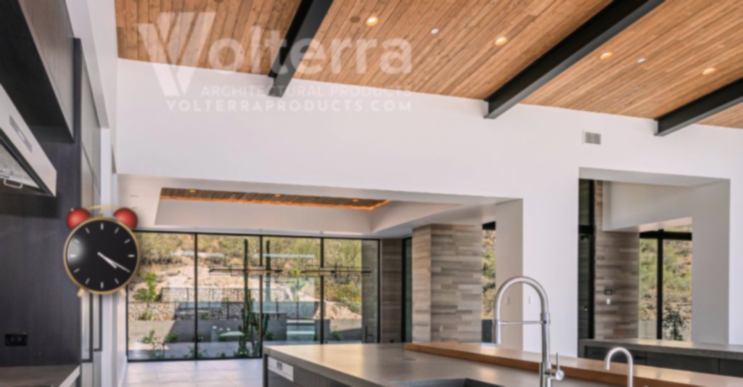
**4:20**
